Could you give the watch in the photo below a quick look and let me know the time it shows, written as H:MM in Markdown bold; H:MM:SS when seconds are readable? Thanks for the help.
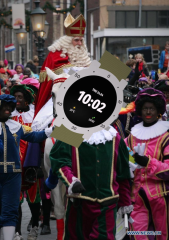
**10:02**
